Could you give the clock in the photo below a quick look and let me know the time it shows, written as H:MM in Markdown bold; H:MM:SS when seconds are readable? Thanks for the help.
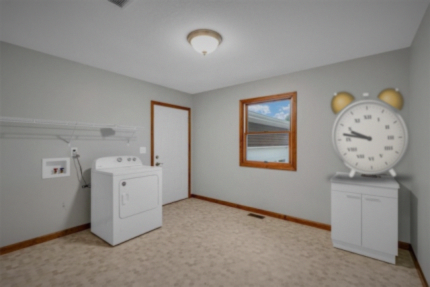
**9:47**
